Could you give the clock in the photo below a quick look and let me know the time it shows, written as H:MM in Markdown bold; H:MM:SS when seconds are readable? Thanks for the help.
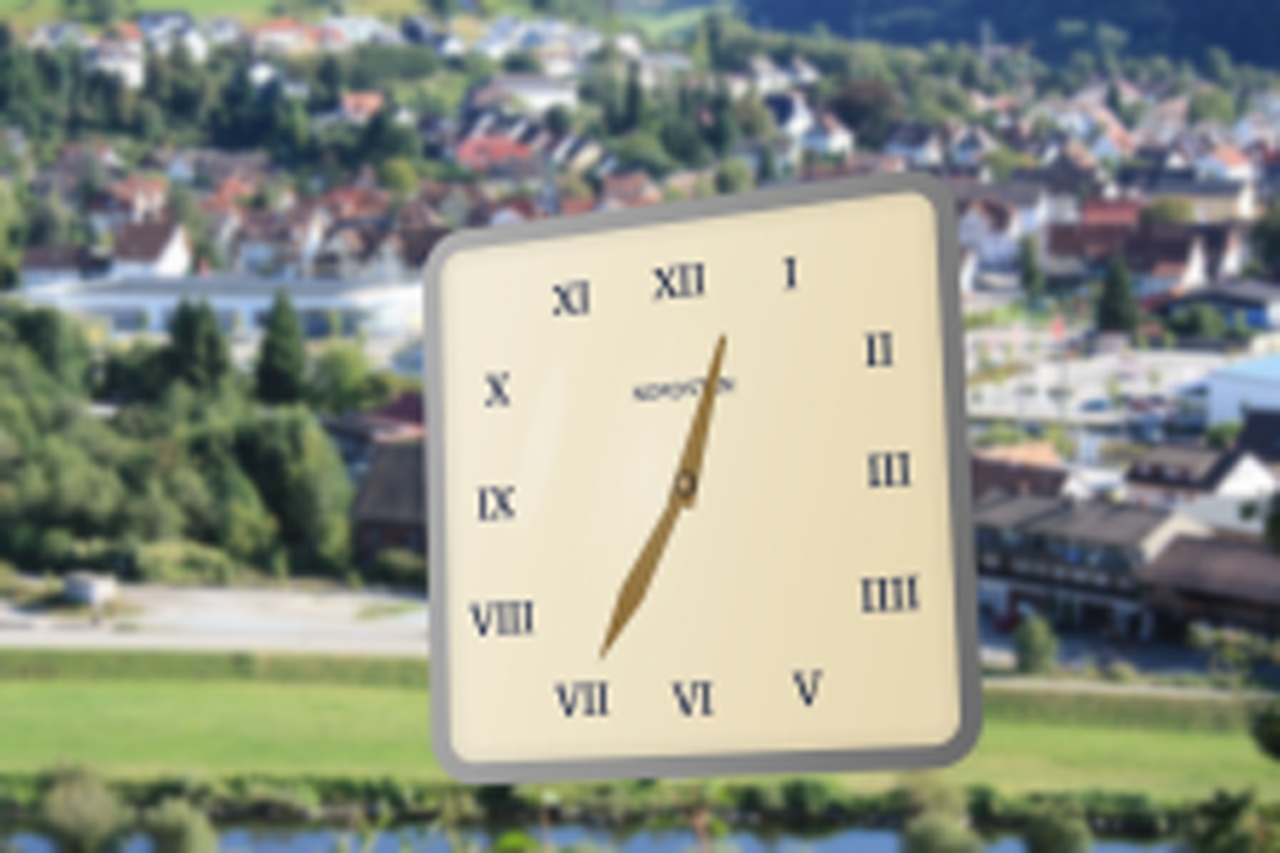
**12:35**
